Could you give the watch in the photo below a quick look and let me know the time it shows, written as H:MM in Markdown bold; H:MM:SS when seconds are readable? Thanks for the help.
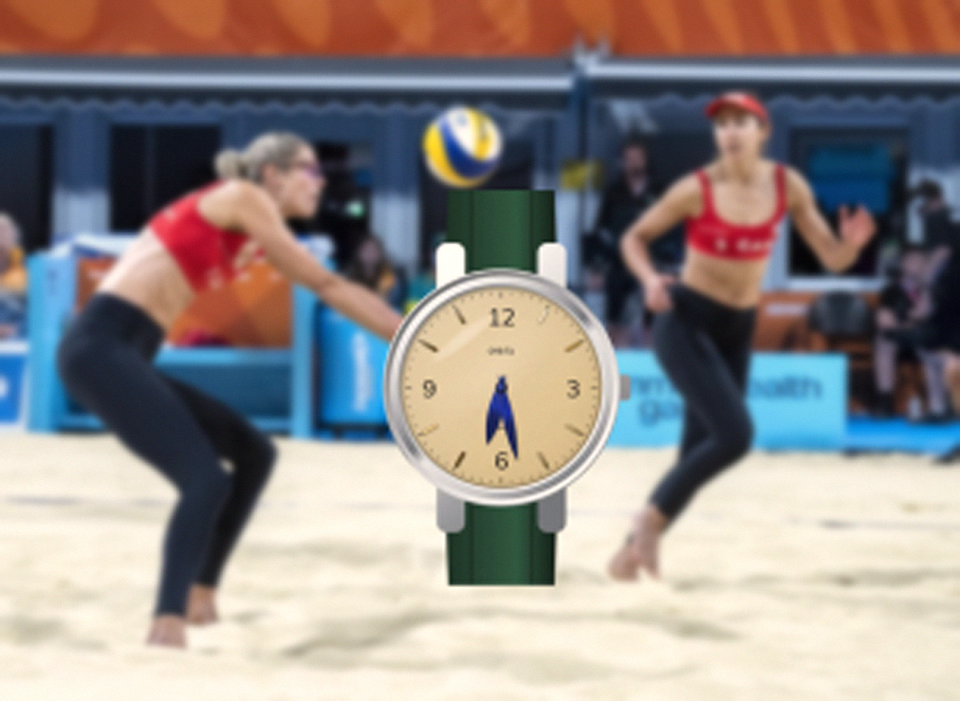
**6:28**
